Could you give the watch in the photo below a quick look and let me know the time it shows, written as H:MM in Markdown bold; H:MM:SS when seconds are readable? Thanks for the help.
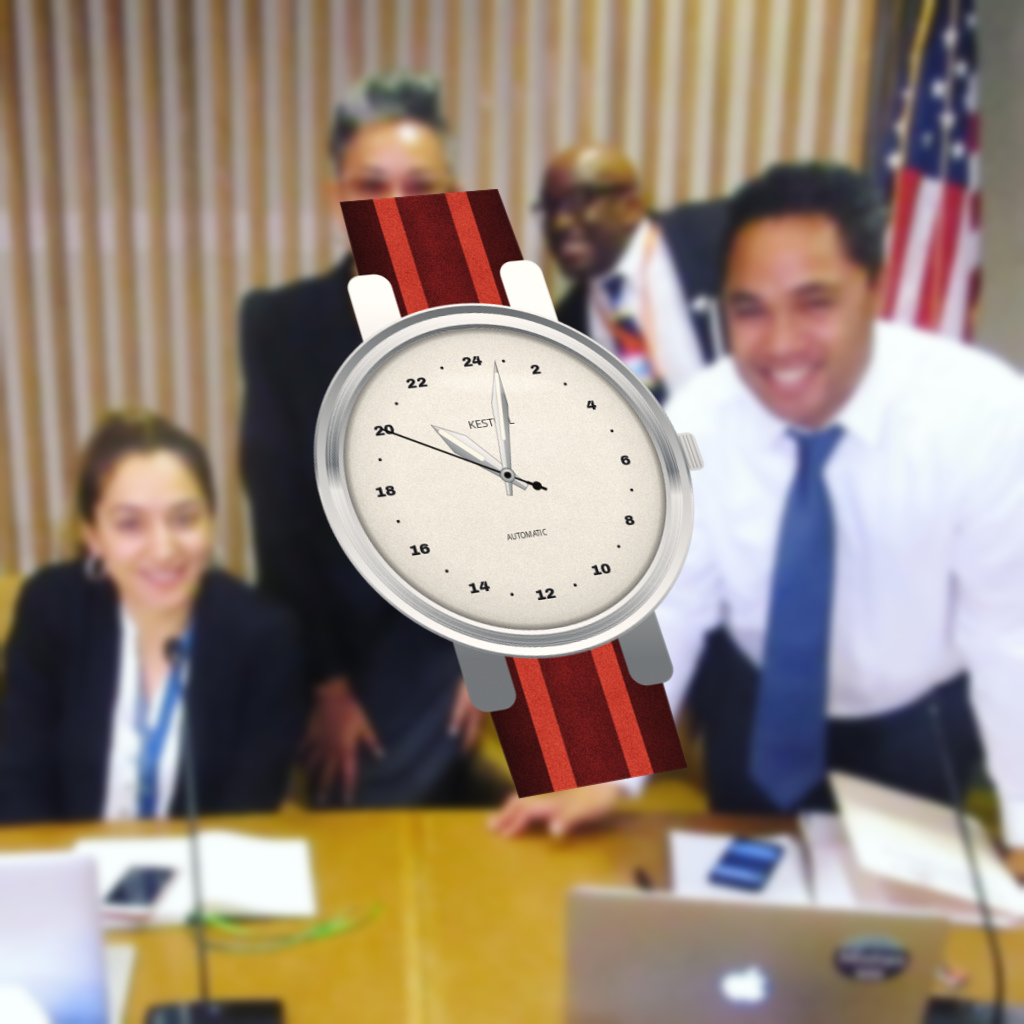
**21:01:50**
